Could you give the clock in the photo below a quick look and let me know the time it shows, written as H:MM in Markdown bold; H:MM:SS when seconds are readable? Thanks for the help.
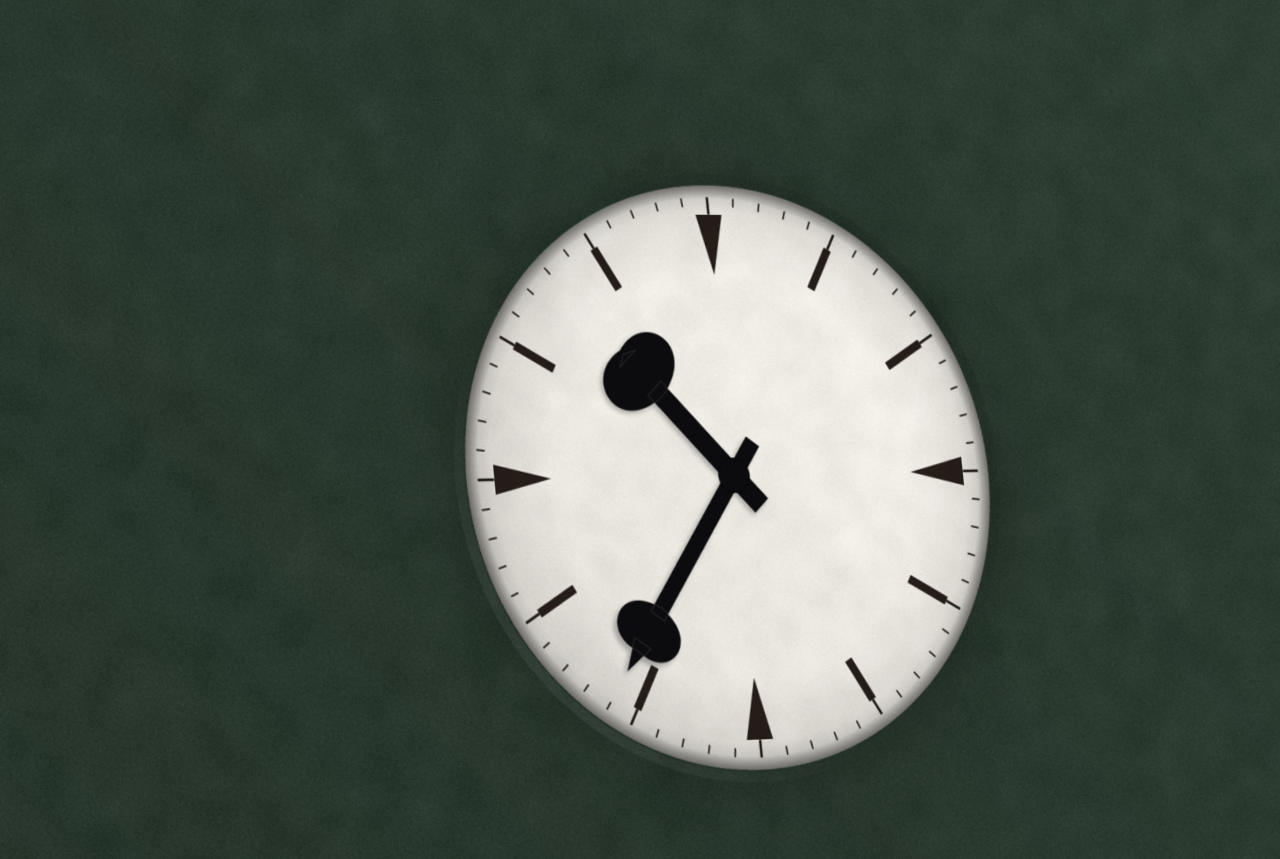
**10:36**
